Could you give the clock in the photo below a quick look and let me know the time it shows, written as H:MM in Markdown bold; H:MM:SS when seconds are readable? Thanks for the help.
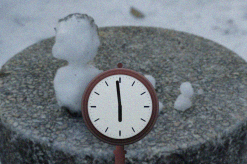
**5:59**
